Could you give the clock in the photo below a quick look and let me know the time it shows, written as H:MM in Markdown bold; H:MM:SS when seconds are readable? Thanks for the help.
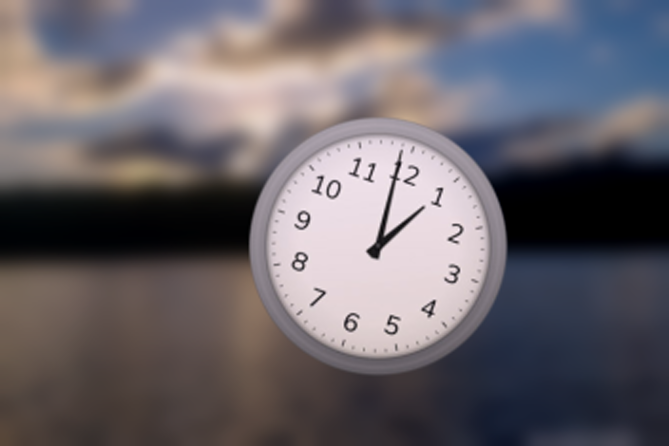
**12:59**
